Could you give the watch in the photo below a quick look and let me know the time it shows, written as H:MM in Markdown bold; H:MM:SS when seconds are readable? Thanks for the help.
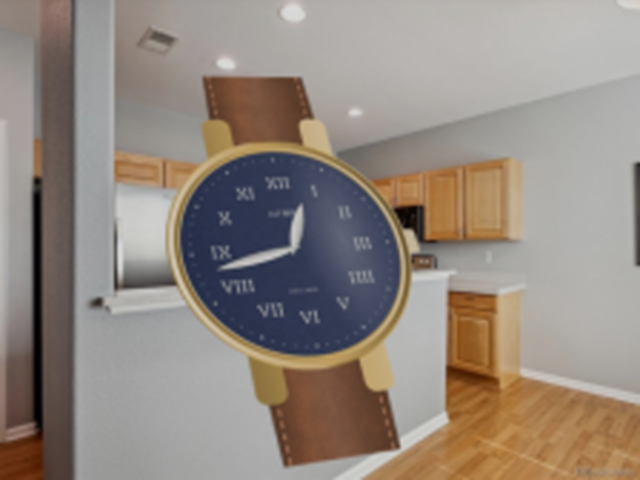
**12:43**
